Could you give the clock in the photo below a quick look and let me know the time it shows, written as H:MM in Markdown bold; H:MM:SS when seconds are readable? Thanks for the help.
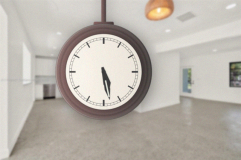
**5:28**
